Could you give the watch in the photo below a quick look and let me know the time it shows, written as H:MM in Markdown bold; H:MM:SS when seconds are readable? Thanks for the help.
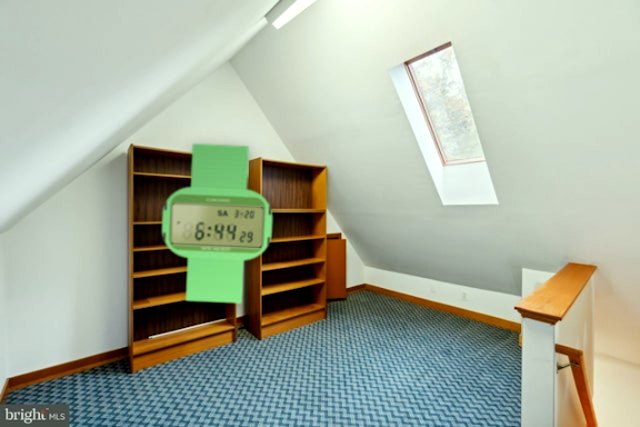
**6:44:29**
